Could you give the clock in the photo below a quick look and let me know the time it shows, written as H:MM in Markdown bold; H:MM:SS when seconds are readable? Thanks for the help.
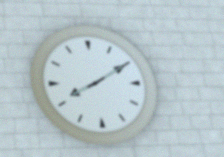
**8:10**
